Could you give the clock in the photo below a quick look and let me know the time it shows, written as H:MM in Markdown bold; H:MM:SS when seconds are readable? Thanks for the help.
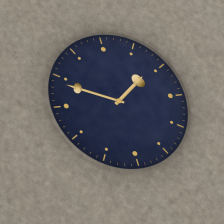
**1:49**
